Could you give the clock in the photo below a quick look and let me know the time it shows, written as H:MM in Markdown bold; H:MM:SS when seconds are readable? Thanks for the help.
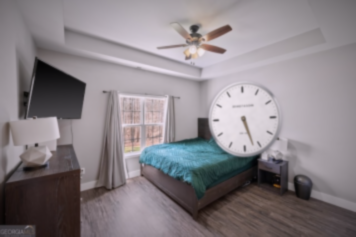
**5:27**
